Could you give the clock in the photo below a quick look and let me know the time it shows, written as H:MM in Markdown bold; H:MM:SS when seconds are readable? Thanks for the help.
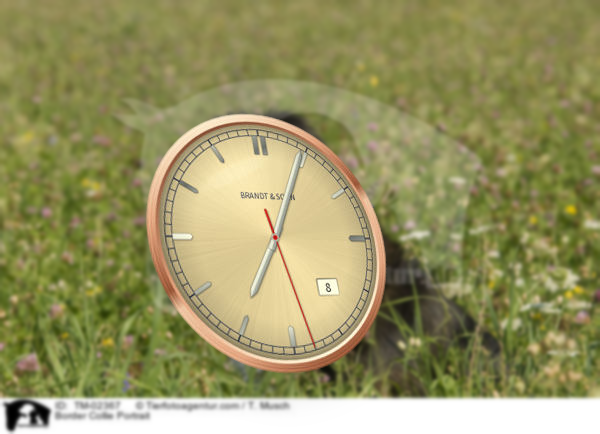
**7:04:28**
